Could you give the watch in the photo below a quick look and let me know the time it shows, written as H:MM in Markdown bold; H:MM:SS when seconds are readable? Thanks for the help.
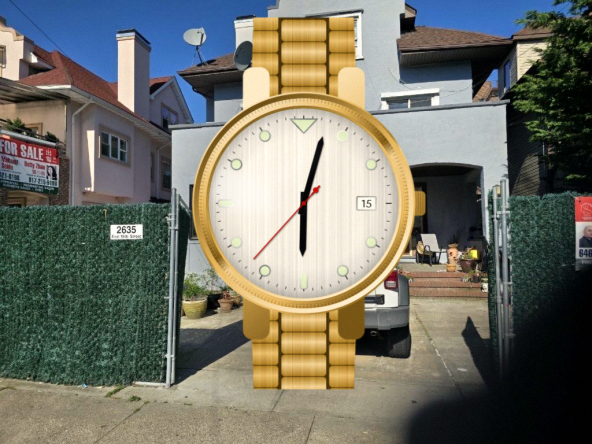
**6:02:37**
